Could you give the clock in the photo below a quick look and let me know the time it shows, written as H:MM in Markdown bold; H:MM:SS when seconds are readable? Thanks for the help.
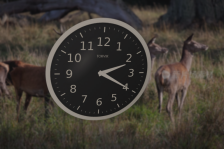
**2:20**
